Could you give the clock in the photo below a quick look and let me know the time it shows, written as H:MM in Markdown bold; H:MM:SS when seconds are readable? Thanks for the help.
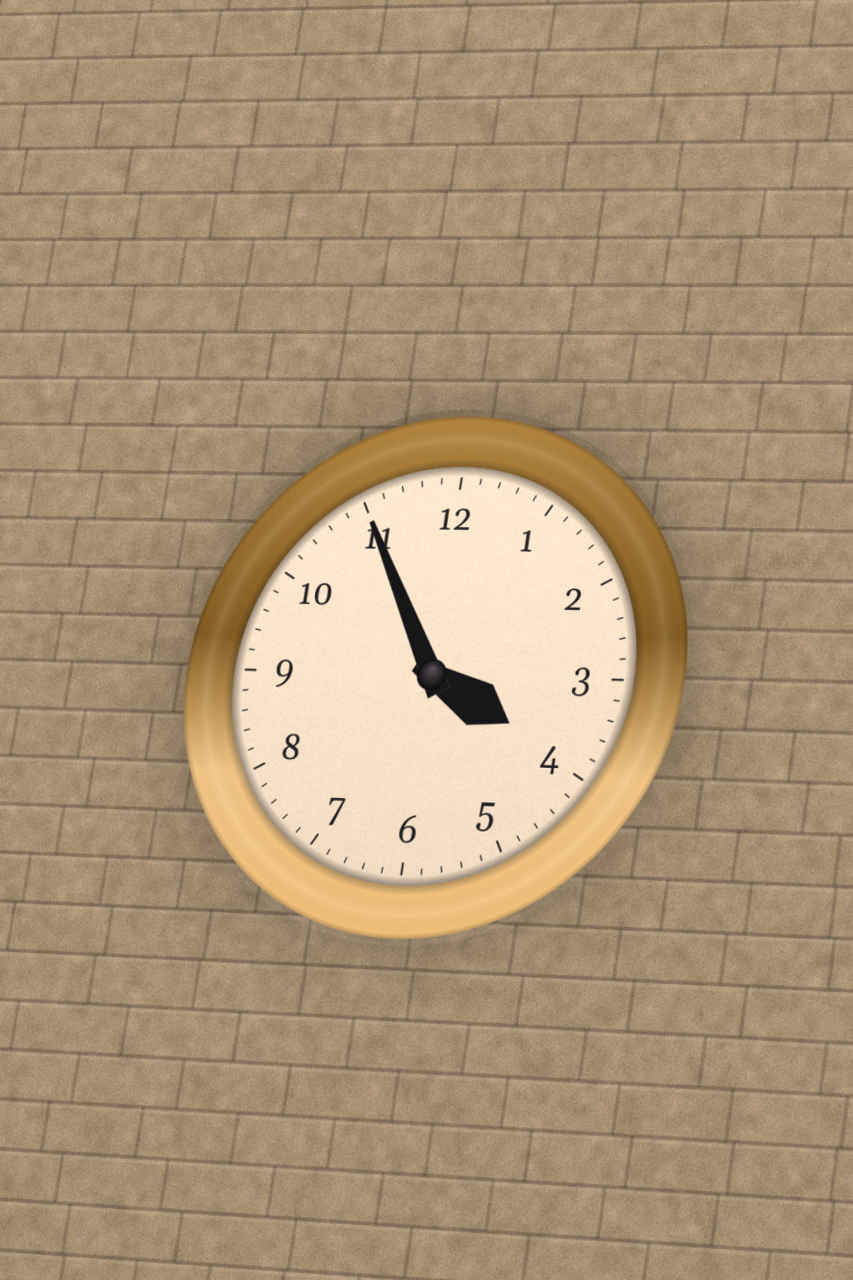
**3:55**
